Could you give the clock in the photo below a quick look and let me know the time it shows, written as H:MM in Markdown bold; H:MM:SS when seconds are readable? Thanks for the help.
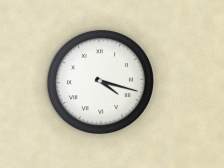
**4:18**
